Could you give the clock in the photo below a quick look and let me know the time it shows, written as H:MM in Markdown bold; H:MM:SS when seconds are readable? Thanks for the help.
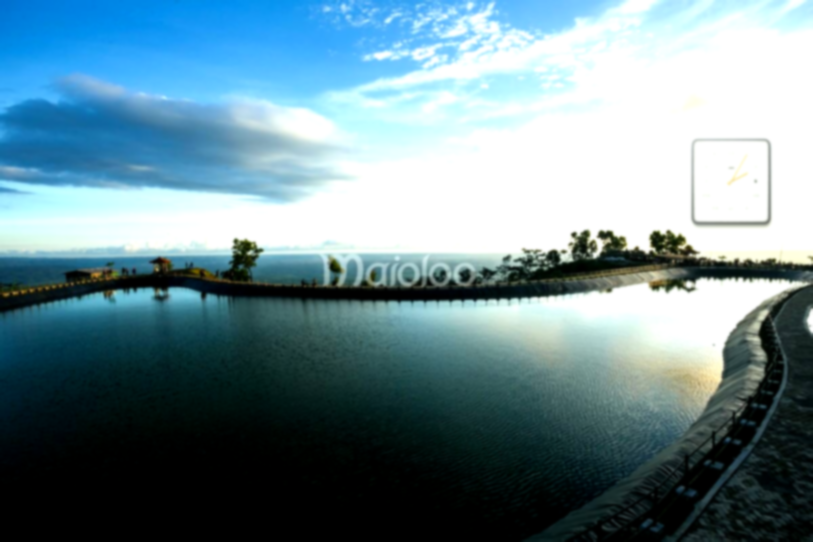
**2:05**
